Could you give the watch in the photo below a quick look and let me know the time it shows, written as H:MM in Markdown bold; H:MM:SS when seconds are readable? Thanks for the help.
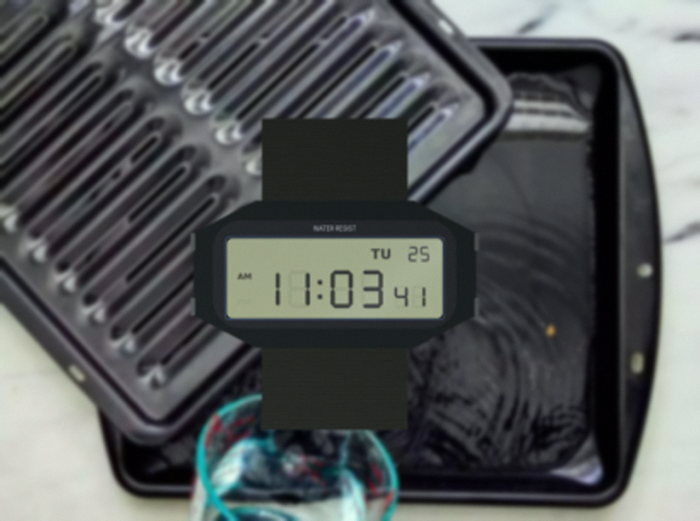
**11:03:41**
